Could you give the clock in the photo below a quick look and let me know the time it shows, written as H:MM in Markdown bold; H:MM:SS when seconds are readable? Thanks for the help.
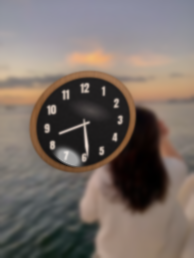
**8:29**
